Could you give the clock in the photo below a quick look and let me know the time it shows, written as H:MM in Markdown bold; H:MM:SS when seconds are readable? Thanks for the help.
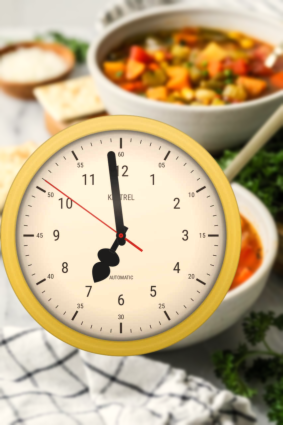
**6:58:51**
